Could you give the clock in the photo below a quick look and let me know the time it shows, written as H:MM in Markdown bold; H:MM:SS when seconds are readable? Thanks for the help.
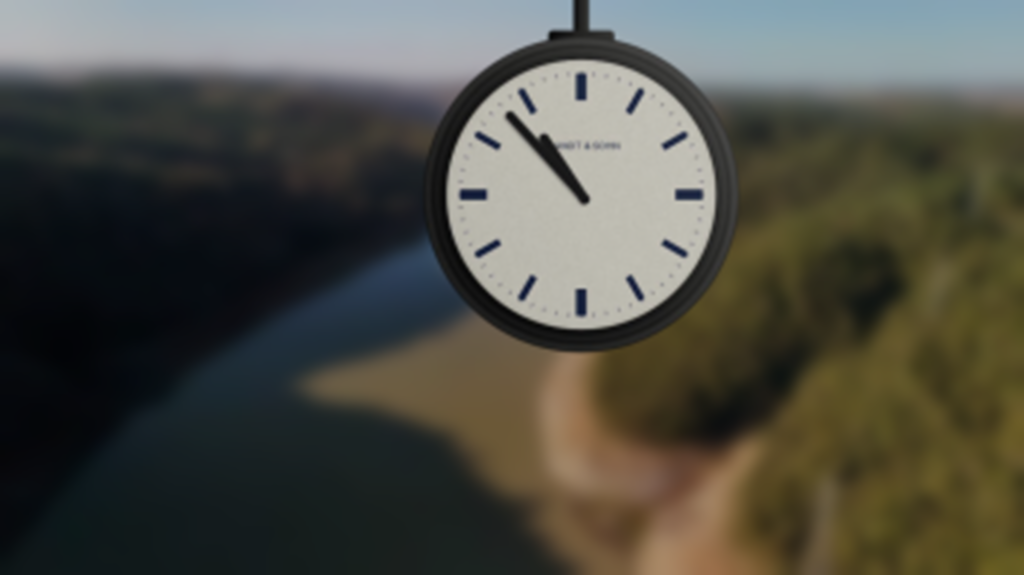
**10:53**
